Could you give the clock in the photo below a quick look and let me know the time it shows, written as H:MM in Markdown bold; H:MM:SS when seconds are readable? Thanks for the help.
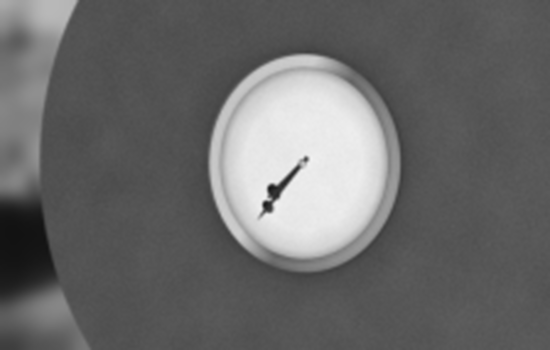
**7:37**
